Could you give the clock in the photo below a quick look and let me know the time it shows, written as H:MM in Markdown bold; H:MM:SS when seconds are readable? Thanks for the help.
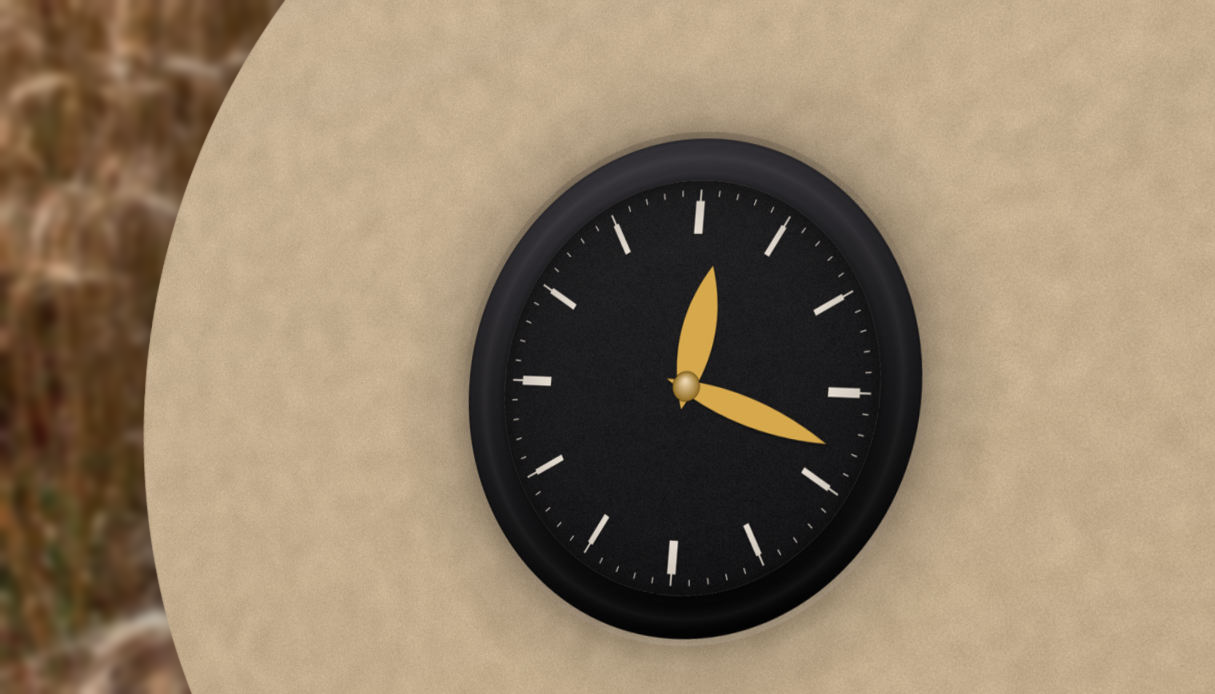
**12:18**
